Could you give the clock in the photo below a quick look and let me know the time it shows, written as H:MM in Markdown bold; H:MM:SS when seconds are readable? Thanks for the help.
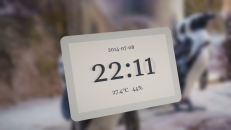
**22:11**
